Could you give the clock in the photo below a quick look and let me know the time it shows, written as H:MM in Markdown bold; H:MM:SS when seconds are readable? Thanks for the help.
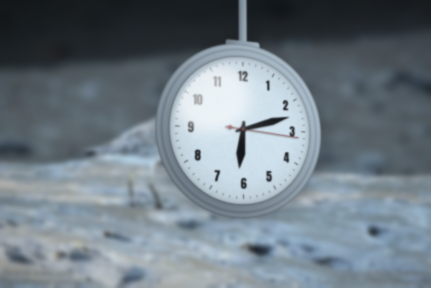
**6:12:16**
